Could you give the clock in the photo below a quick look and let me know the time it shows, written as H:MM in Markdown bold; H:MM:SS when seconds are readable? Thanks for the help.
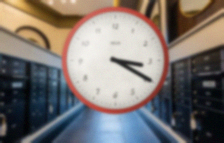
**3:20**
